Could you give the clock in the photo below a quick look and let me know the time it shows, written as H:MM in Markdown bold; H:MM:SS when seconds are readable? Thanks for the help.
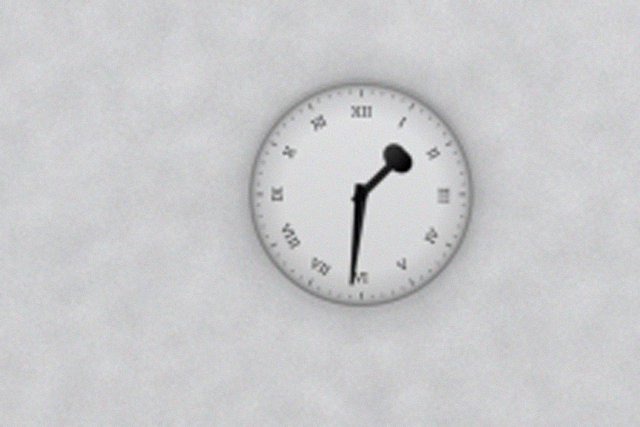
**1:31**
